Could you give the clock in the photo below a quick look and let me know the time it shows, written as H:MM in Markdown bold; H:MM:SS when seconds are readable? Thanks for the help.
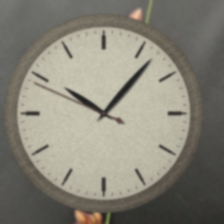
**10:06:49**
